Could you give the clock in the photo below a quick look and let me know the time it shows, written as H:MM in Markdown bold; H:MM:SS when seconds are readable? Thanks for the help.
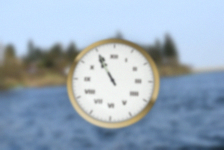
**10:55**
